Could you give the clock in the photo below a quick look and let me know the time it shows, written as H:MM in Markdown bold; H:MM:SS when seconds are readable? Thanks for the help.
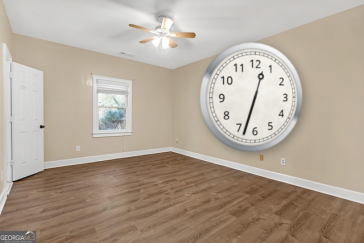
**12:33**
